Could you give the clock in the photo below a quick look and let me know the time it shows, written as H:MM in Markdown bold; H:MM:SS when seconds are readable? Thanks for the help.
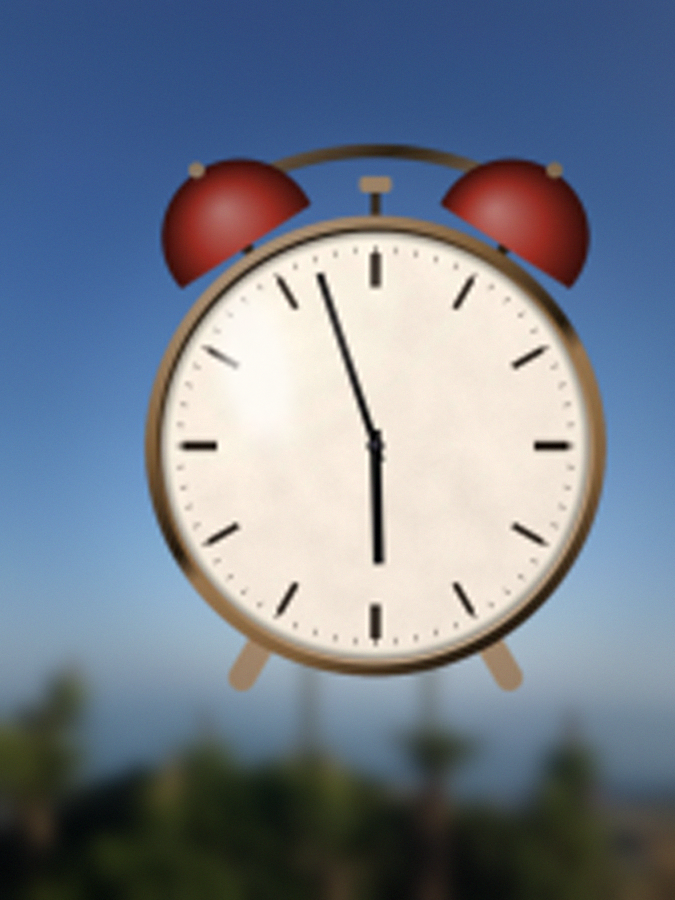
**5:57**
